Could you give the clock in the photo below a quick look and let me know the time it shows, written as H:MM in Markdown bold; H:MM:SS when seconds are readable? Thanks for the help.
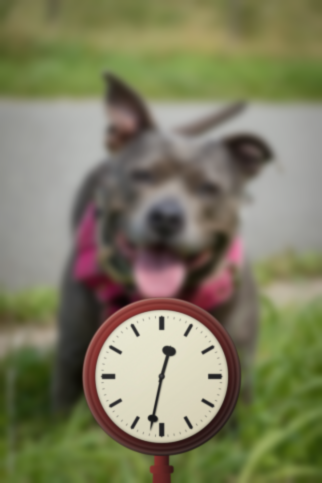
**12:32**
